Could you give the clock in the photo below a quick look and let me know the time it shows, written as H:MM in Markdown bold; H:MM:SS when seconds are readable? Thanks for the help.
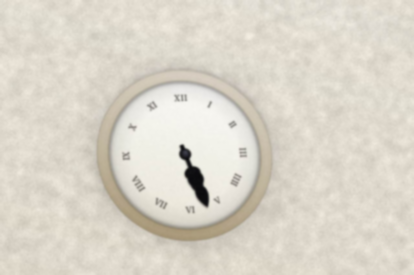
**5:27**
